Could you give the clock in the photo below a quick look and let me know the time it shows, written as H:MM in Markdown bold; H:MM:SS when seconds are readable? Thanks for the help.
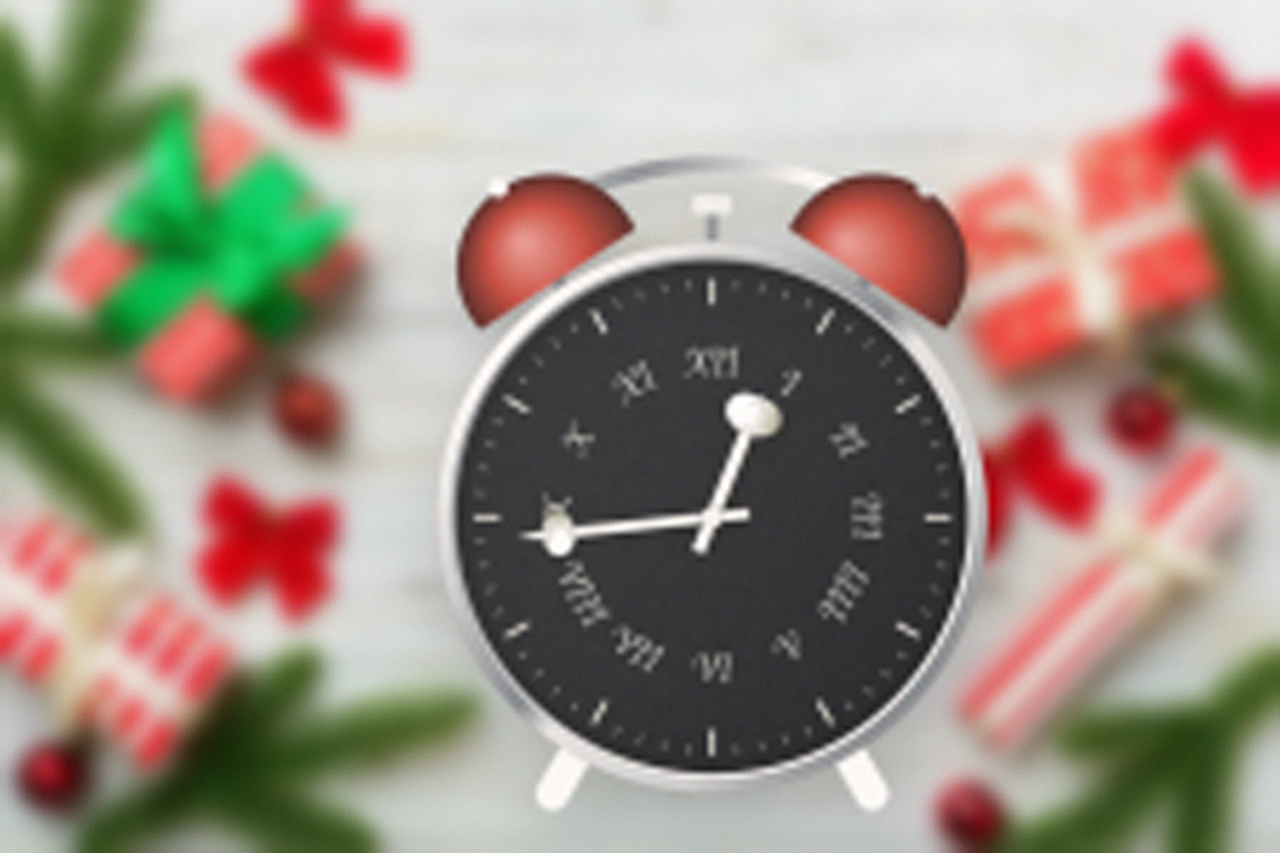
**12:44**
